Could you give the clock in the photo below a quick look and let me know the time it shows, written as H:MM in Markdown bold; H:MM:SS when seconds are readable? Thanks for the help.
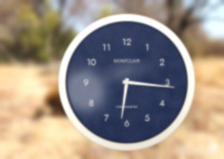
**6:16**
